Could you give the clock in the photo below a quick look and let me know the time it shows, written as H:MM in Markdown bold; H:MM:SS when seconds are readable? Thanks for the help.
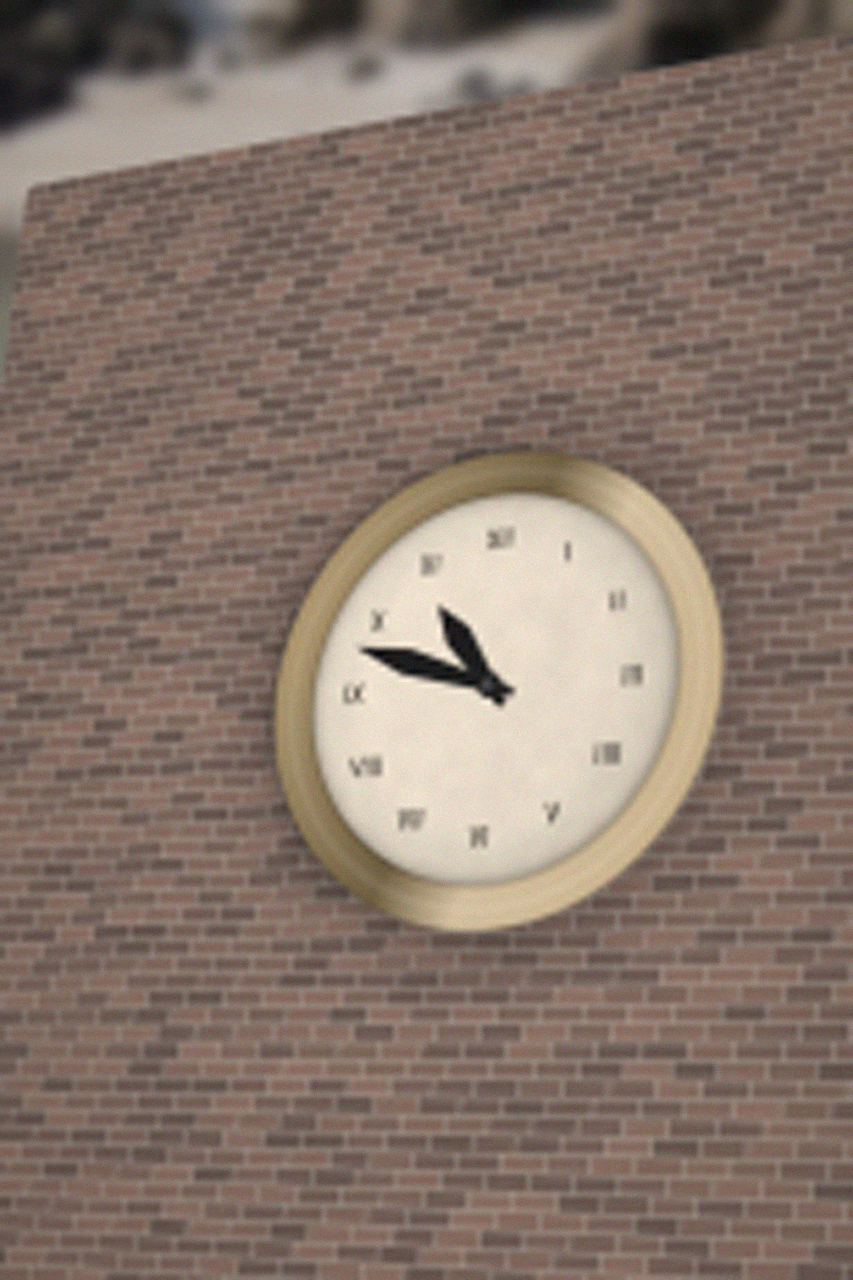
**10:48**
